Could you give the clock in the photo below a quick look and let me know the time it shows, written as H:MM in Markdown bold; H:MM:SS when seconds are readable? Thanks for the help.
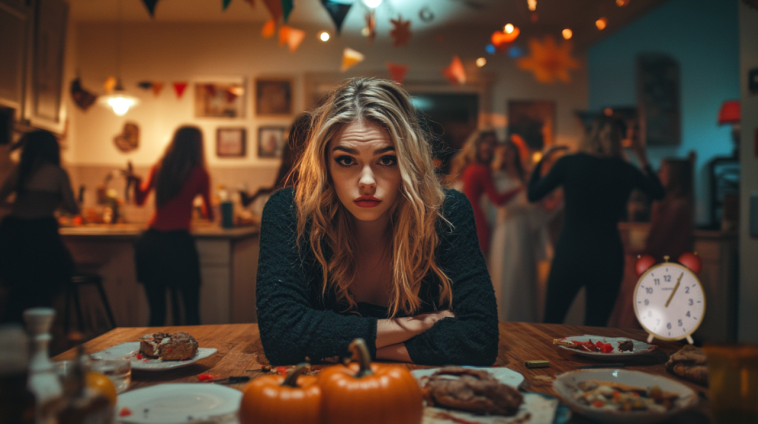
**1:05**
